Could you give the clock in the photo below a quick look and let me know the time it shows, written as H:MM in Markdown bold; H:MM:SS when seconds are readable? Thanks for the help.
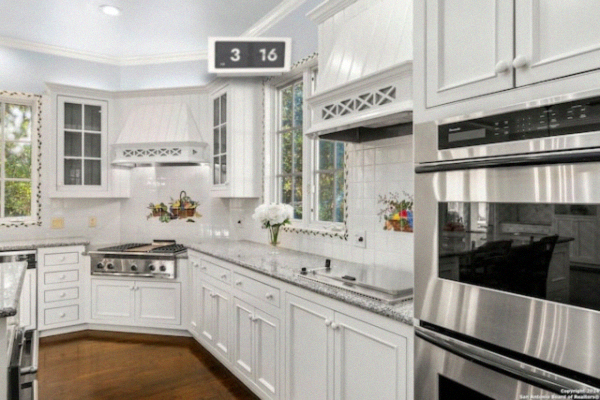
**3:16**
